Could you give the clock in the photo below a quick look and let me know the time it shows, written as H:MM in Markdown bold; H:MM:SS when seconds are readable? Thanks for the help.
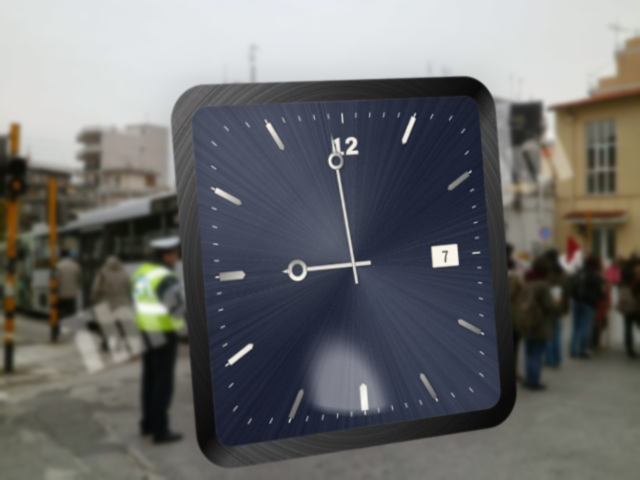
**8:59**
